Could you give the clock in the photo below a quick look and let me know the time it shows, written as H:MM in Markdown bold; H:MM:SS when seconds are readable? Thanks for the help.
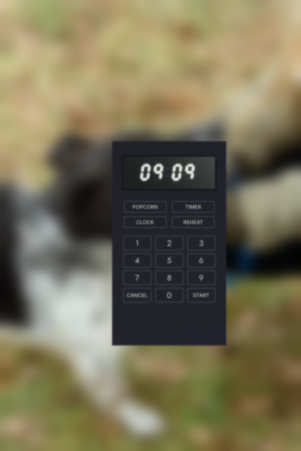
**9:09**
